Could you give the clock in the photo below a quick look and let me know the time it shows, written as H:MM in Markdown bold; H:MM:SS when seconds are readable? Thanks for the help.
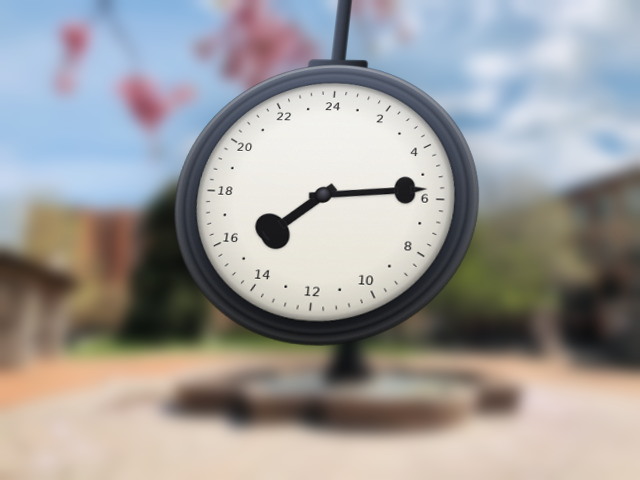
**15:14**
